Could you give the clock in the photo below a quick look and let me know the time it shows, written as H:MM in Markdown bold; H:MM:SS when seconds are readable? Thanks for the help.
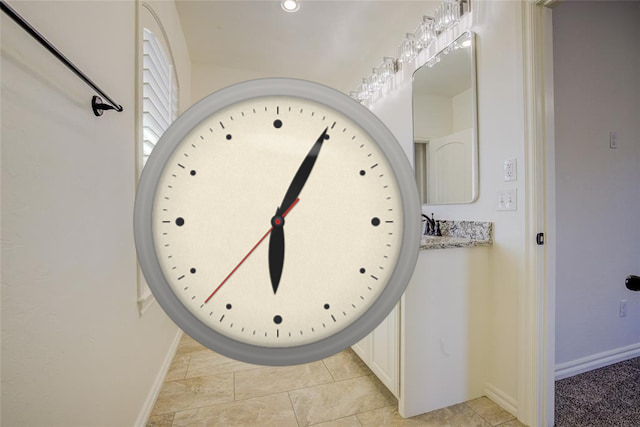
**6:04:37**
